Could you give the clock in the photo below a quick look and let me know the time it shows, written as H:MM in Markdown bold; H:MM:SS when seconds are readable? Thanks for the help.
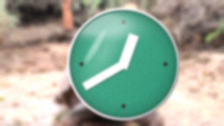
**12:40**
